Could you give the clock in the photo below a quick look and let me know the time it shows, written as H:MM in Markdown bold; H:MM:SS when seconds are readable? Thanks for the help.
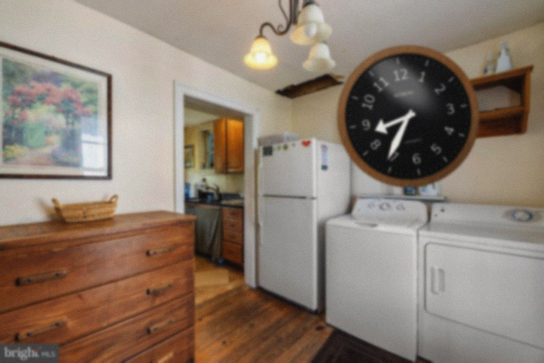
**8:36**
